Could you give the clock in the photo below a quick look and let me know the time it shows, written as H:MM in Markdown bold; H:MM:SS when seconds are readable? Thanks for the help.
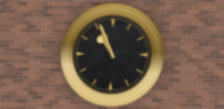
**10:56**
